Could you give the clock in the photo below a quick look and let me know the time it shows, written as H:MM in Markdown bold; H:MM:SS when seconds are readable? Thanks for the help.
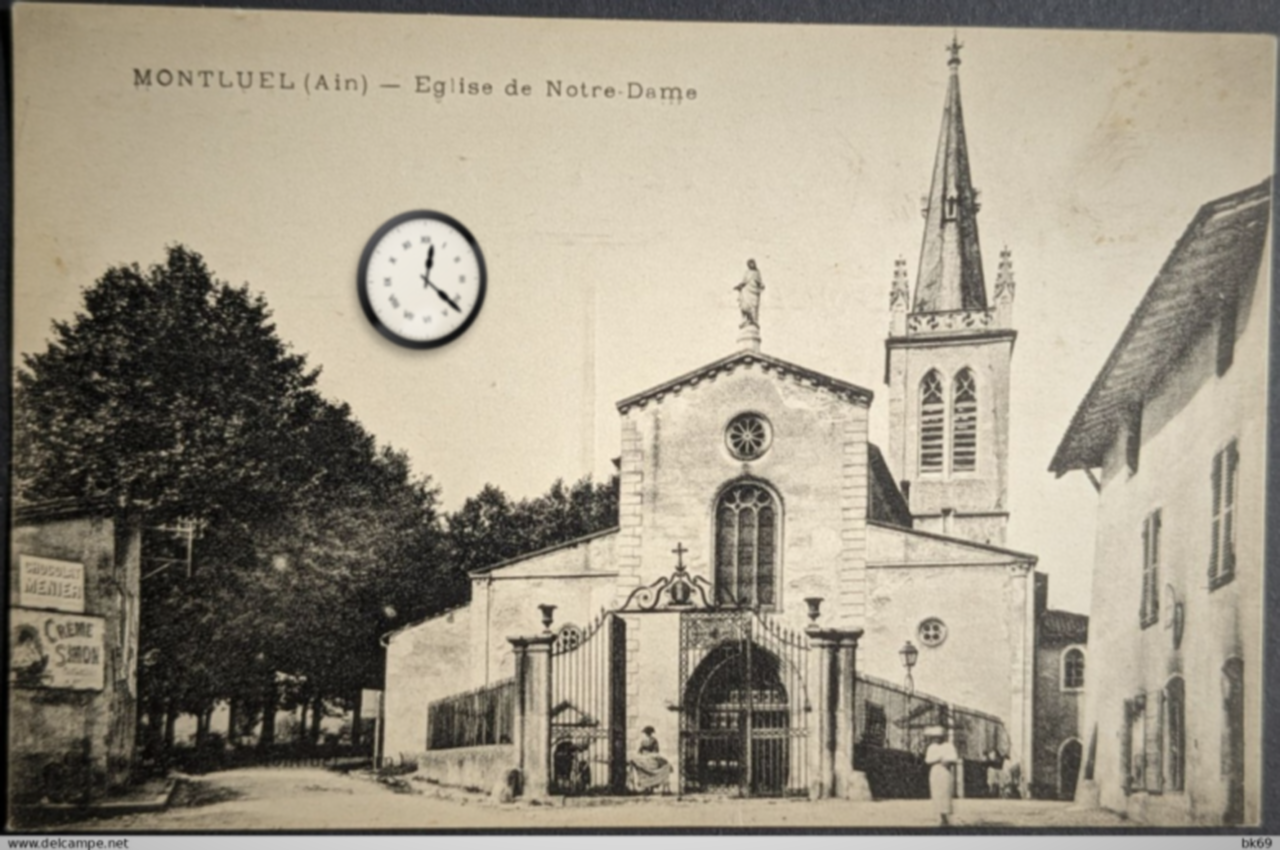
**12:22**
